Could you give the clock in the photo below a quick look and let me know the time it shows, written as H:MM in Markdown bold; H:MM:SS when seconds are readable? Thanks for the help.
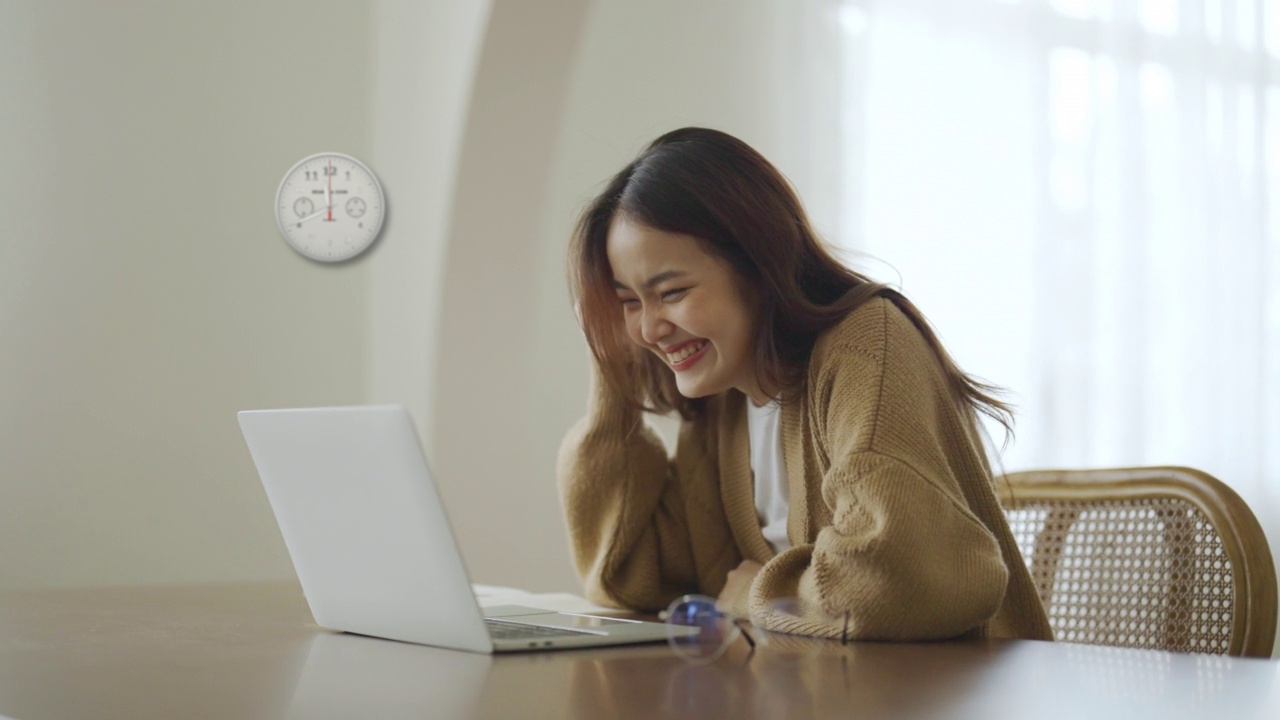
**11:41**
